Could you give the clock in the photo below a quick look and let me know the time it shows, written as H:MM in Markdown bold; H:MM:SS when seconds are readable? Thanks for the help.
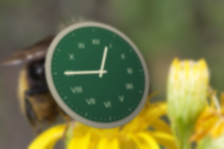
**12:45**
